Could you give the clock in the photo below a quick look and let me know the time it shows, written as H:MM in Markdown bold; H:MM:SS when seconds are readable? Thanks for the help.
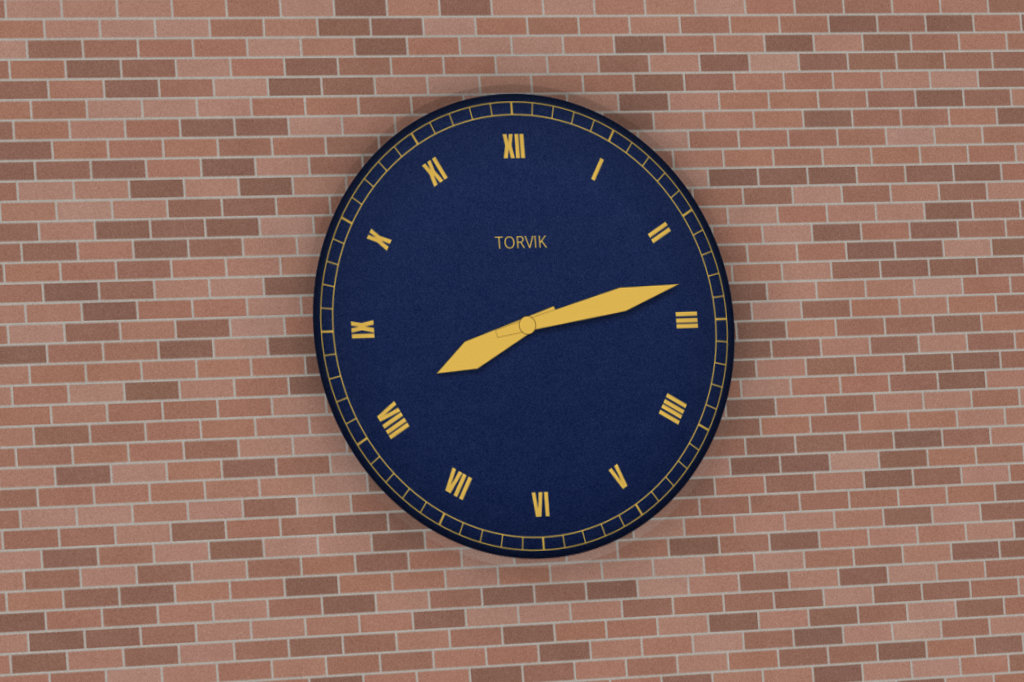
**8:13**
